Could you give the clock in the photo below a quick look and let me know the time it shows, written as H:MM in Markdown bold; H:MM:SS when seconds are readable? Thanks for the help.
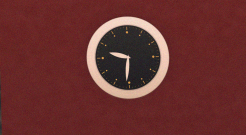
**9:31**
